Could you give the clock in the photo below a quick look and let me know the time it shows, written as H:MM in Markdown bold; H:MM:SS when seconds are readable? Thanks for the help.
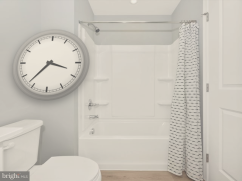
**3:37**
